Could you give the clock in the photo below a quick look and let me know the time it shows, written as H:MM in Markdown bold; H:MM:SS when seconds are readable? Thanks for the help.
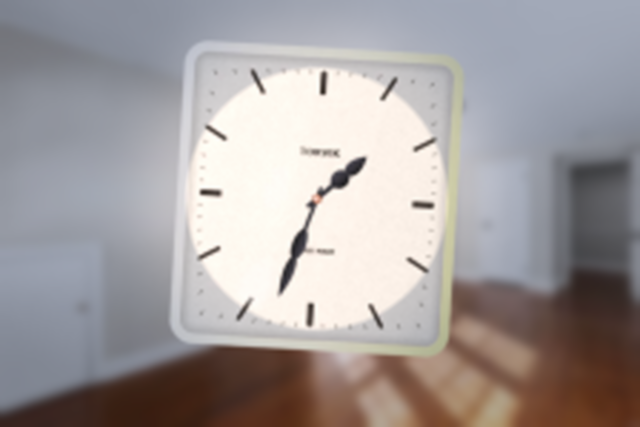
**1:33**
